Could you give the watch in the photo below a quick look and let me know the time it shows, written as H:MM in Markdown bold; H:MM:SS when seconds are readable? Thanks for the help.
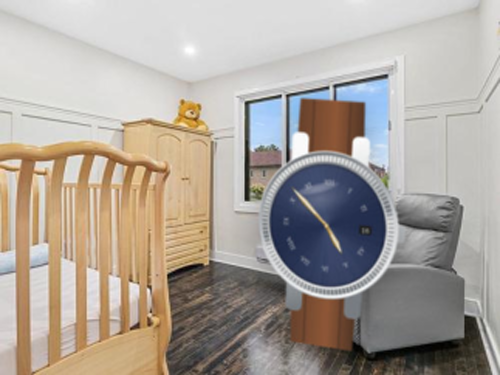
**4:52**
